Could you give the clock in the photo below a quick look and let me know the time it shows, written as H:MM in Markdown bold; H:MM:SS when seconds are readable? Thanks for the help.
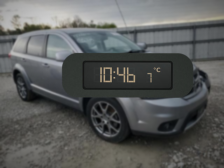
**10:46**
